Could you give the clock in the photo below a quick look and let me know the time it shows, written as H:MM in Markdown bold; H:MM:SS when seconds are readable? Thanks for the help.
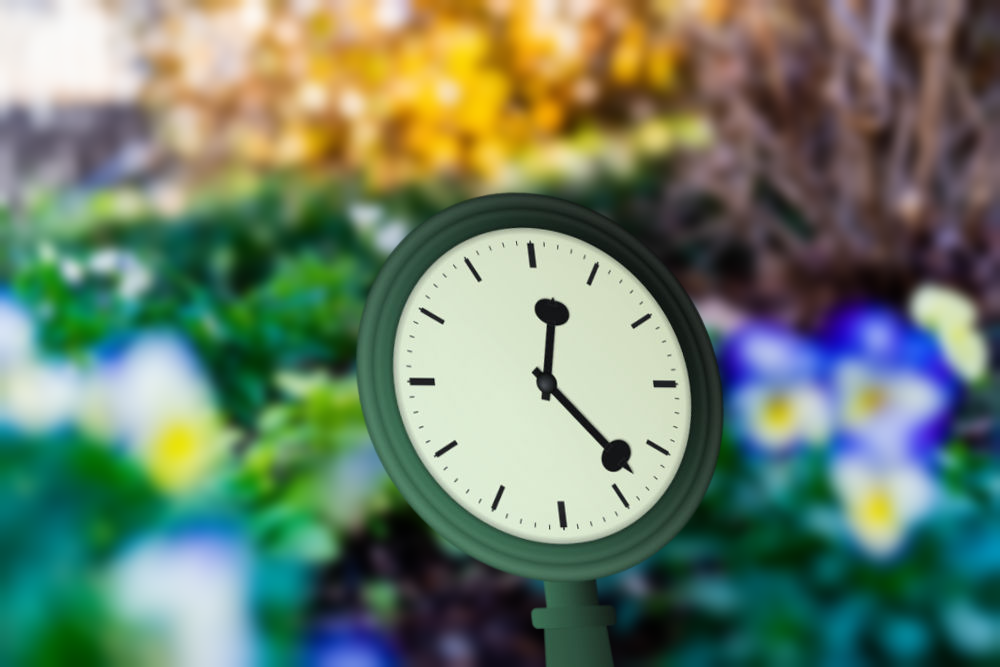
**12:23**
